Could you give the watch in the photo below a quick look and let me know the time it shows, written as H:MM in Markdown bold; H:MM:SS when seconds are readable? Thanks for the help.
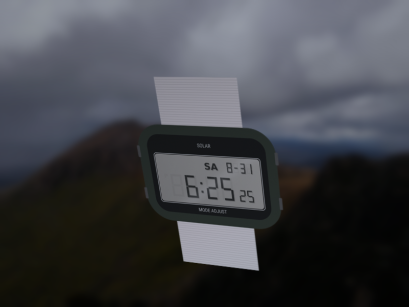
**6:25:25**
